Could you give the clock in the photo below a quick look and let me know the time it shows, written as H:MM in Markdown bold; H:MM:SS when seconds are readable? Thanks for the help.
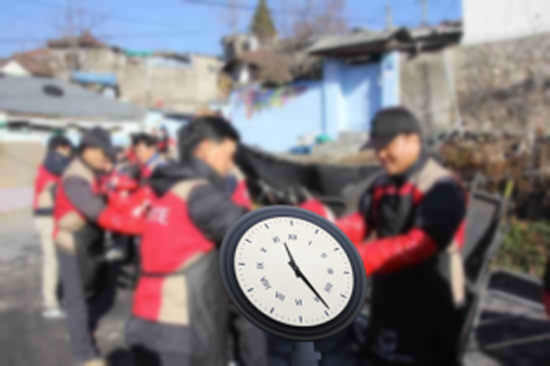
**11:24**
